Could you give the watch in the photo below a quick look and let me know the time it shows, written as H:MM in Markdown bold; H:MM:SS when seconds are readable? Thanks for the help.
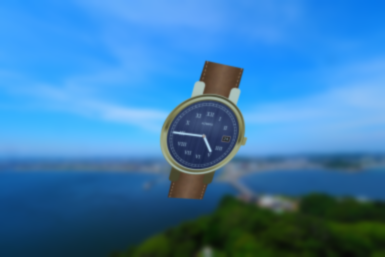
**4:45**
